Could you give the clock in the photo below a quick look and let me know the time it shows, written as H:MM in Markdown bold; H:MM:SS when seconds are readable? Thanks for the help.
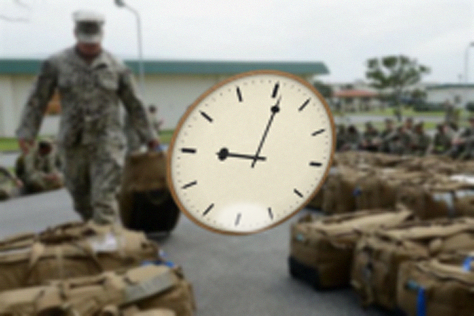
**9:01**
